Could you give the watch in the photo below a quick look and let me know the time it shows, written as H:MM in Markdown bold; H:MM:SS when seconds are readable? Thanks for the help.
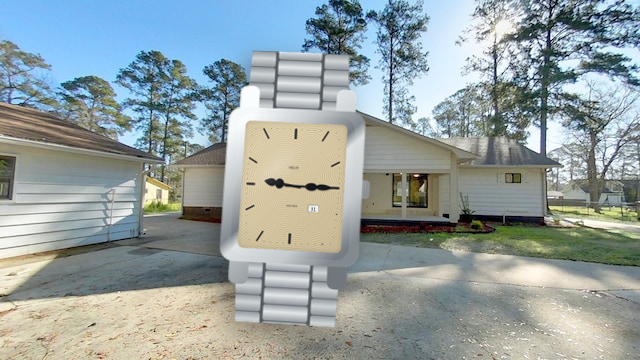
**9:15**
